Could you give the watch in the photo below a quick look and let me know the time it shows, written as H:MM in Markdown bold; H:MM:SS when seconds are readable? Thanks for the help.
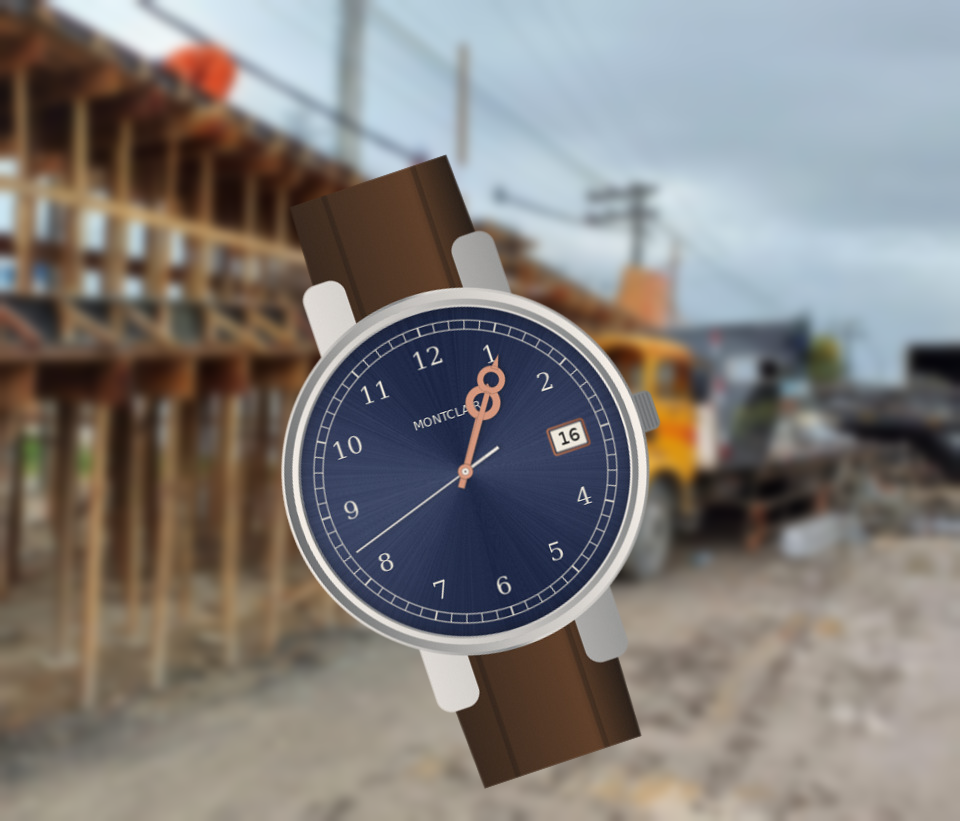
**1:05:42**
